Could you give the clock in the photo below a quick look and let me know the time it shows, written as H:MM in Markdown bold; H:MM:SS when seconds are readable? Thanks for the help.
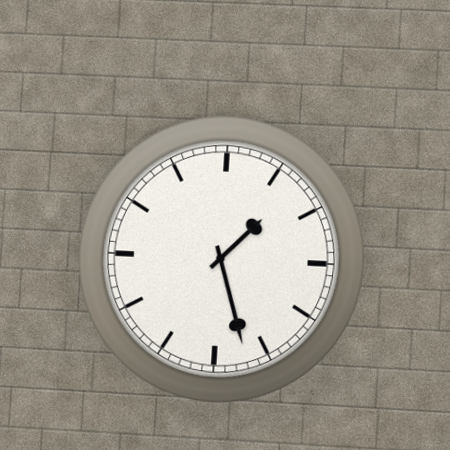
**1:27**
